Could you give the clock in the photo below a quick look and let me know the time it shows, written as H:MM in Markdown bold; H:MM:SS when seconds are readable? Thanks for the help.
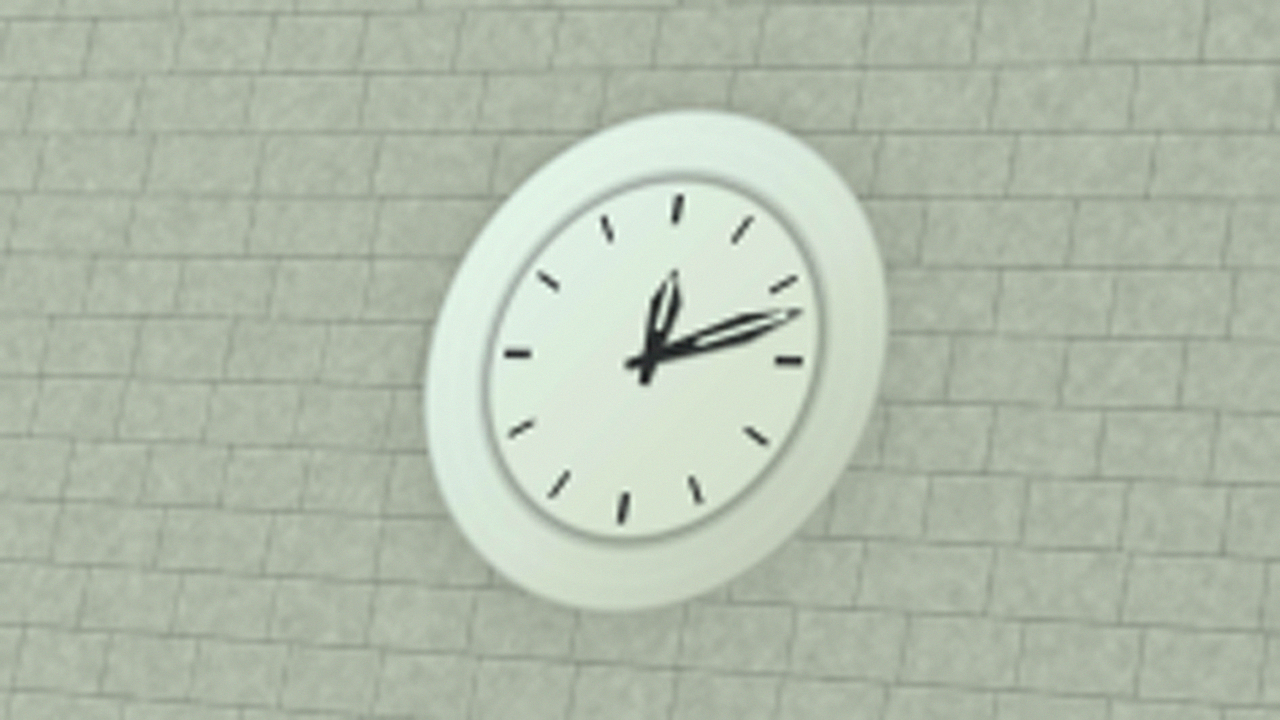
**12:12**
